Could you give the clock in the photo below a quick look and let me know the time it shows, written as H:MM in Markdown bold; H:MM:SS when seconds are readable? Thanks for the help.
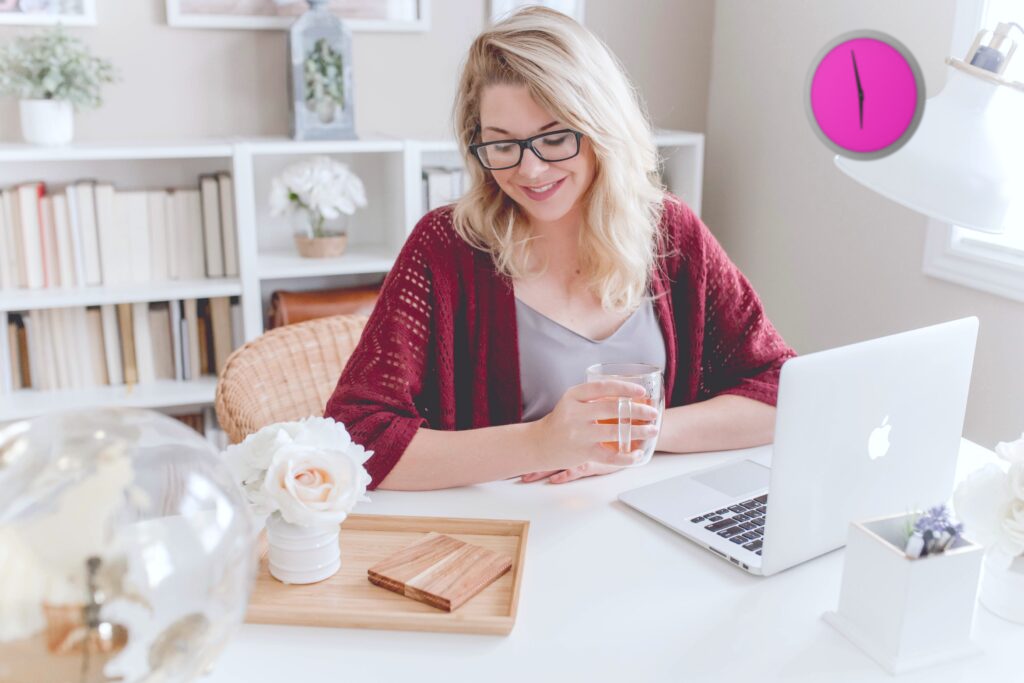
**5:58**
